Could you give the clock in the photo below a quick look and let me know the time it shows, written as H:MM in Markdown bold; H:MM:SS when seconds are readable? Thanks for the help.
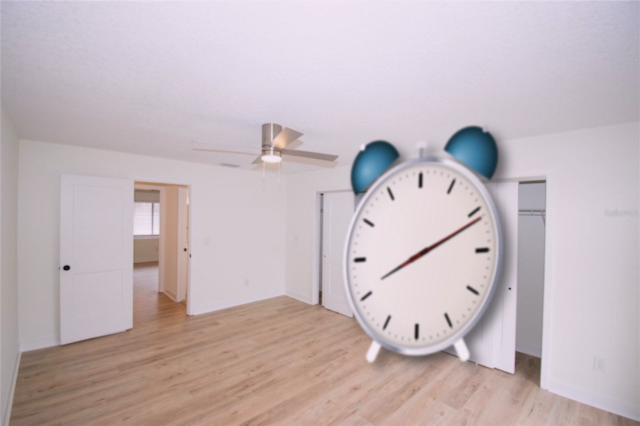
**8:11:11**
